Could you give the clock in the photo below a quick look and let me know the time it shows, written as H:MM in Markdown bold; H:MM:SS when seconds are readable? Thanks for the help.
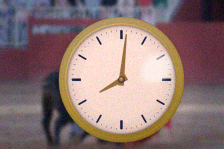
**8:01**
